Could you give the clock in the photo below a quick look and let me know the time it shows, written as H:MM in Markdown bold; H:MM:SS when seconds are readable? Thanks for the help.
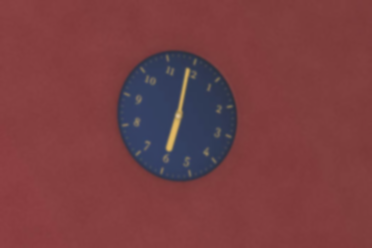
**5:59**
